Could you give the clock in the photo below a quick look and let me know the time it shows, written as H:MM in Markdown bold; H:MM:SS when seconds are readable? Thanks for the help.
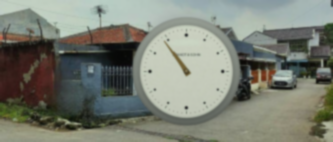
**10:54**
